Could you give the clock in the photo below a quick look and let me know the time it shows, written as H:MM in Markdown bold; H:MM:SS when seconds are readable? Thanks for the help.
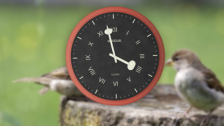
**3:58**
